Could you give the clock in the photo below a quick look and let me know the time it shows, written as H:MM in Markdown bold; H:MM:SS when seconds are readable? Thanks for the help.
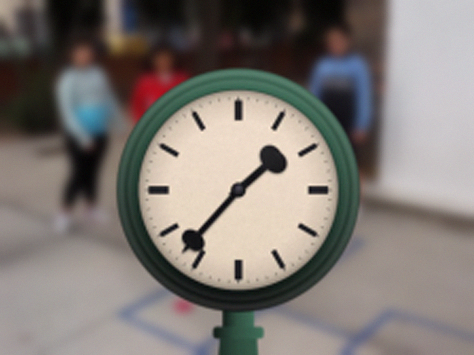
**1:37**
